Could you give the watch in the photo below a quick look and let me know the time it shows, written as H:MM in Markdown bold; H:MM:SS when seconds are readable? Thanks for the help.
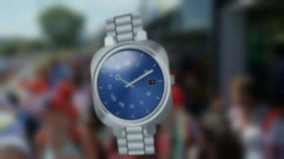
**10:11**
